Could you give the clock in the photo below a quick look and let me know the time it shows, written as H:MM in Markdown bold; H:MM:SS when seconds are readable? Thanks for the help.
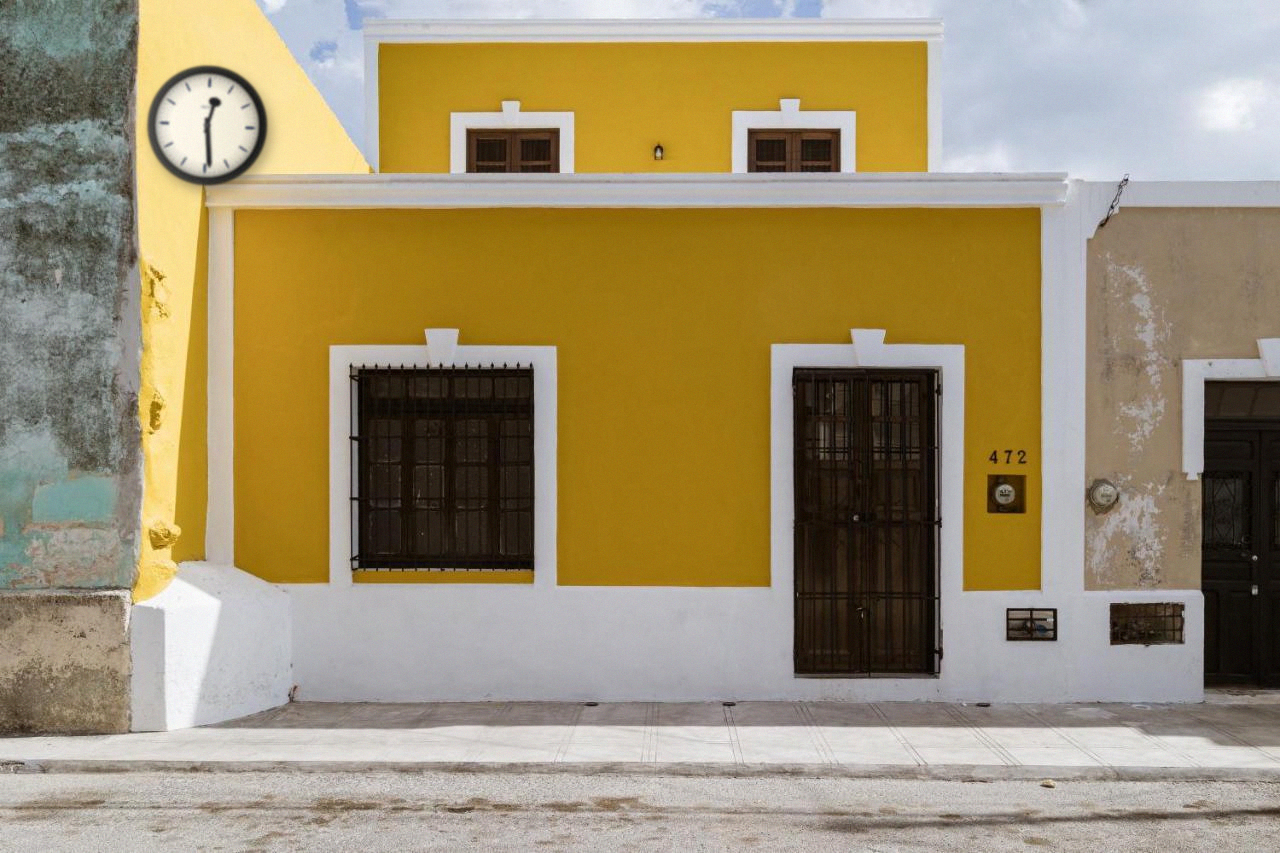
**12:29**
